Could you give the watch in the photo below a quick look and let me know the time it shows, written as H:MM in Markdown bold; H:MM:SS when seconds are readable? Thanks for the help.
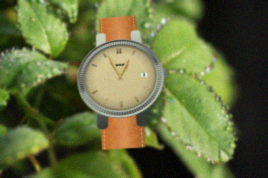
**12:56**
